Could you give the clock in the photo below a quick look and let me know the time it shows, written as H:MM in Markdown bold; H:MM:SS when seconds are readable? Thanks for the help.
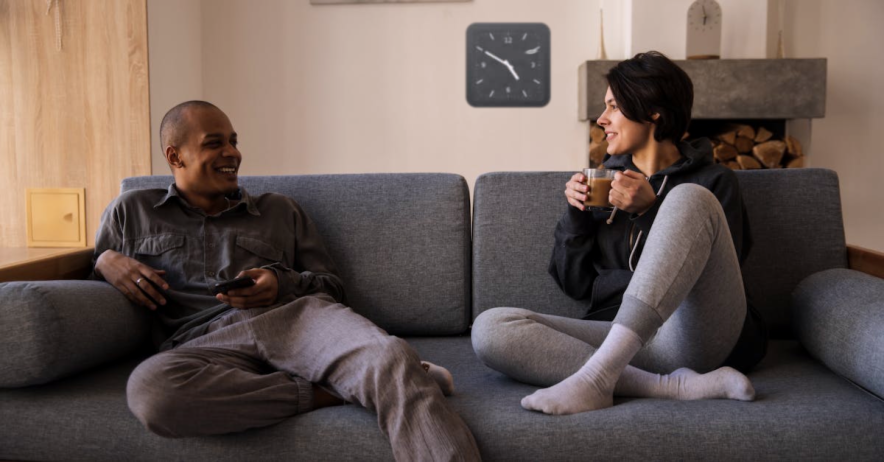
**4:50**
